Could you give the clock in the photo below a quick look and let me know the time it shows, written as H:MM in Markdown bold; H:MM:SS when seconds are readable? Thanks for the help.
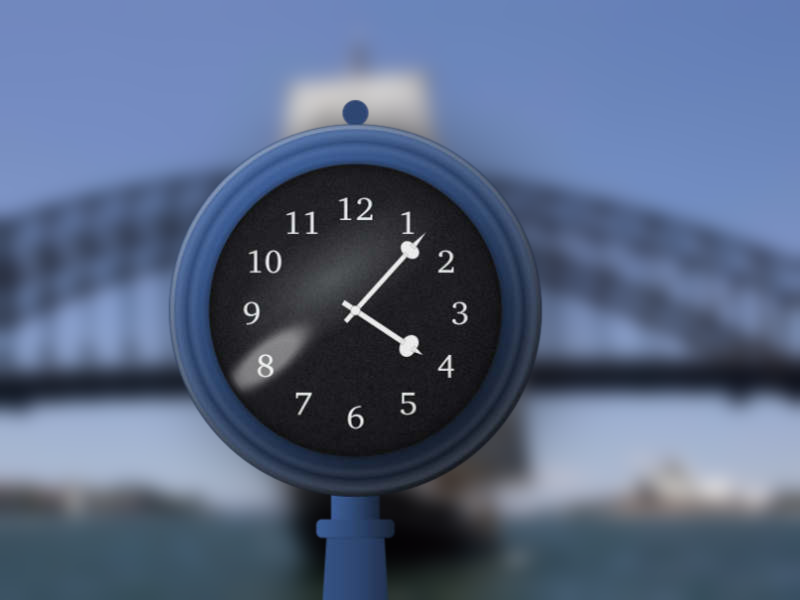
**4:07**
